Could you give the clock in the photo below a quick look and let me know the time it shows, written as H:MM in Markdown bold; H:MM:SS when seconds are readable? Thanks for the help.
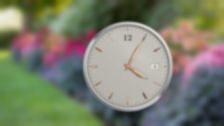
**4:05**
